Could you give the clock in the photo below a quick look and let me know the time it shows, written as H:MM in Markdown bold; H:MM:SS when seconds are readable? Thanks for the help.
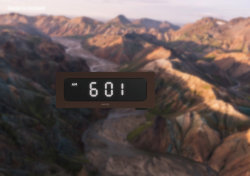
**6:01**
